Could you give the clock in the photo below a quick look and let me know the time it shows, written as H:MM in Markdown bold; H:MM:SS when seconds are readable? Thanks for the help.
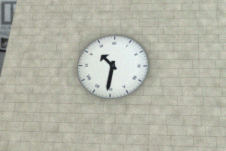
**10:31**
